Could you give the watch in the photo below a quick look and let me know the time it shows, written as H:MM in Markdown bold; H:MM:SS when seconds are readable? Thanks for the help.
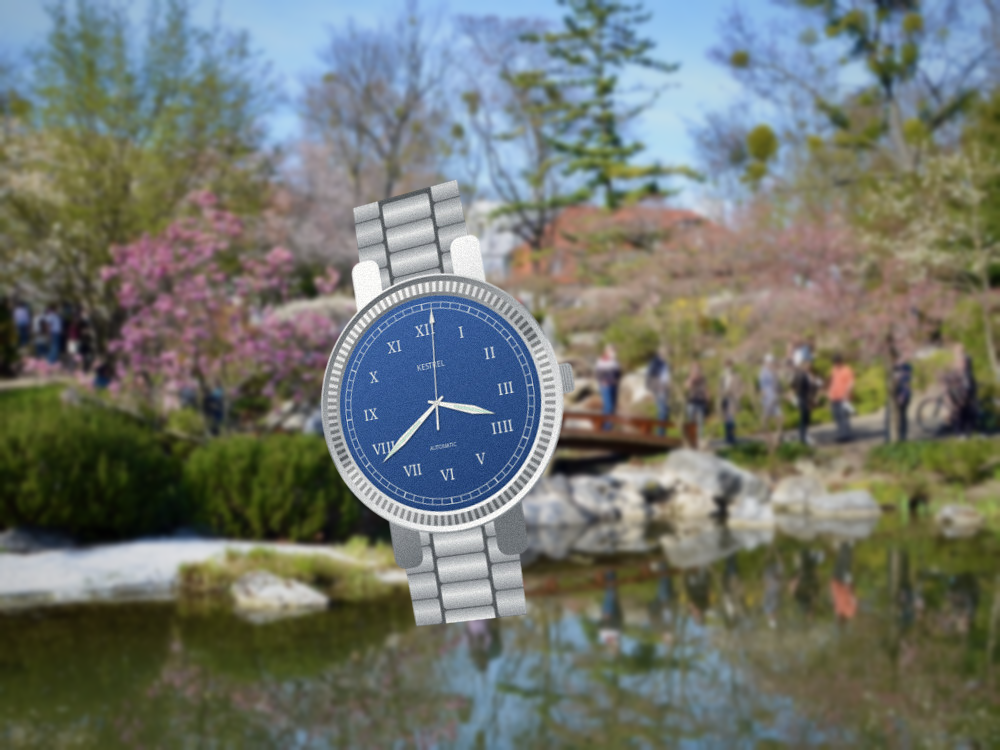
**3:39:01**
